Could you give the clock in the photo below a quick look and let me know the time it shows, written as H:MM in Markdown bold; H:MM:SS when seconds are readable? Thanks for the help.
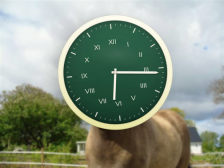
**6:16**
